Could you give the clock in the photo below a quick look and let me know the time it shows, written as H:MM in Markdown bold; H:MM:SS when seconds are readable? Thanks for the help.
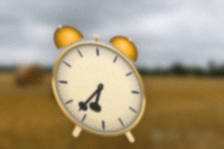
**6:37**
